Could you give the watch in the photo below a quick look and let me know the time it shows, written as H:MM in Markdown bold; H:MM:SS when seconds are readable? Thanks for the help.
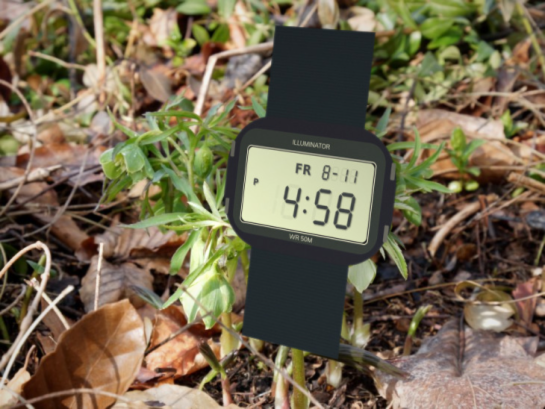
**4:58**
